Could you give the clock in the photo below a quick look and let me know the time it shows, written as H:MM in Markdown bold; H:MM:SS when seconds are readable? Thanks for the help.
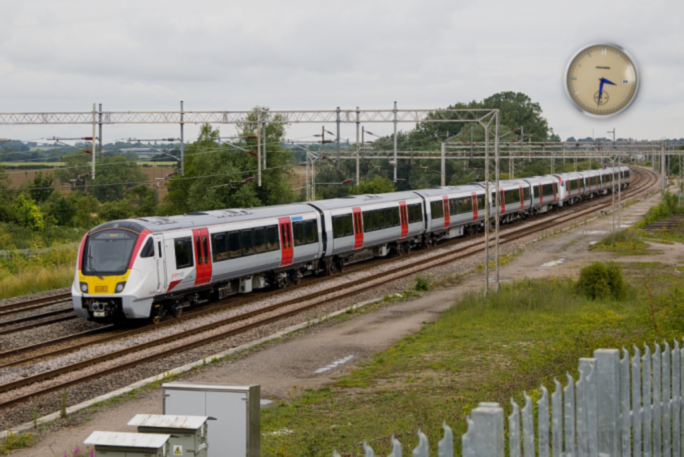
**3:31**
